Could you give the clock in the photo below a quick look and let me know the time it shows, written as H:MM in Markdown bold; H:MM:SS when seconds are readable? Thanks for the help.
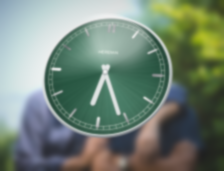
**6:26**
